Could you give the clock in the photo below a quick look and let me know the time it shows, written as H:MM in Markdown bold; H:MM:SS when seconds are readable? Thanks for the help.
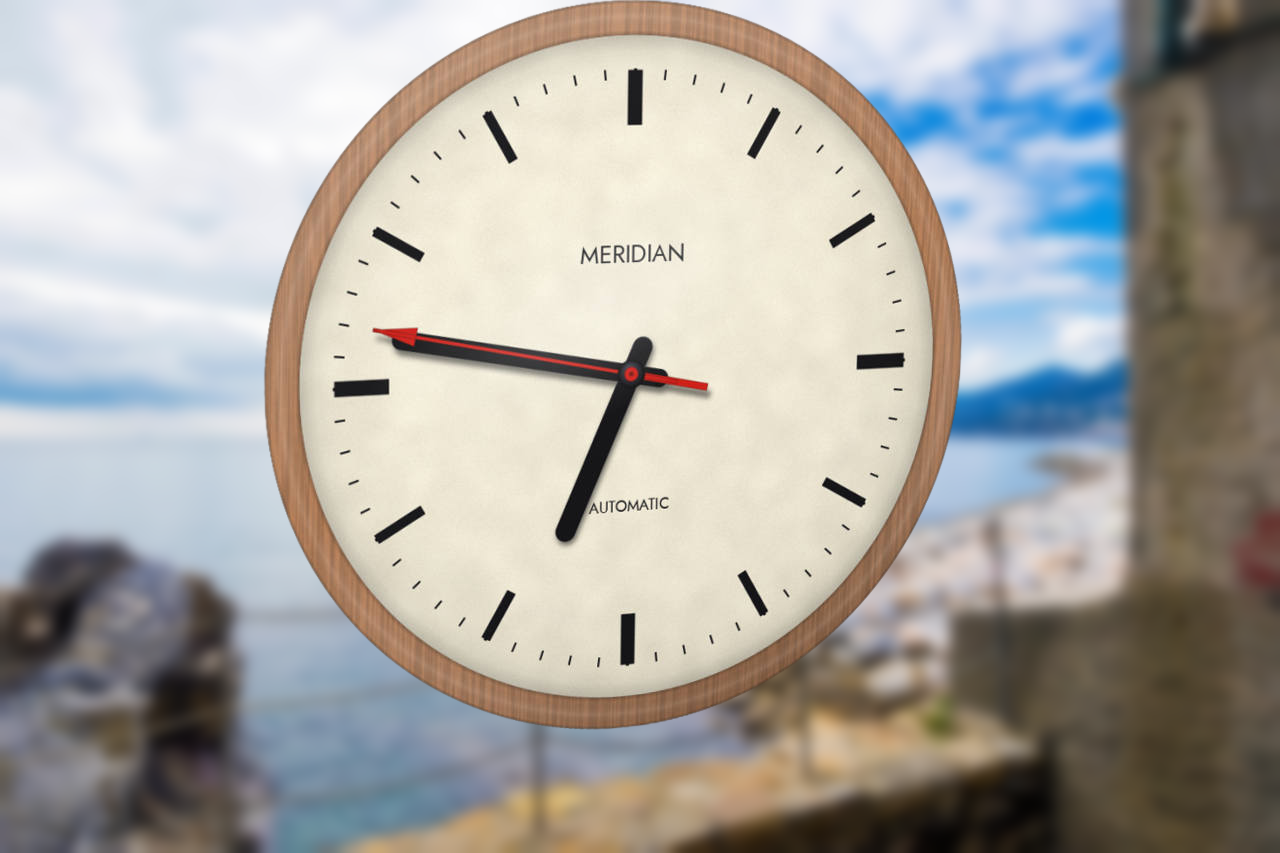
**6:46:47**
